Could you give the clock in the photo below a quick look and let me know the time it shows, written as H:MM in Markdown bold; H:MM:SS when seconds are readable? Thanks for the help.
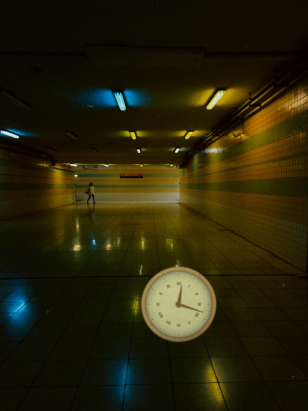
**12:18**
